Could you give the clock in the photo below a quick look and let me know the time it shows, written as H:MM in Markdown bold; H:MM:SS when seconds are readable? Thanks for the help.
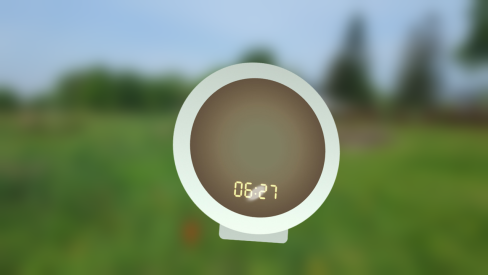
**6:27**
